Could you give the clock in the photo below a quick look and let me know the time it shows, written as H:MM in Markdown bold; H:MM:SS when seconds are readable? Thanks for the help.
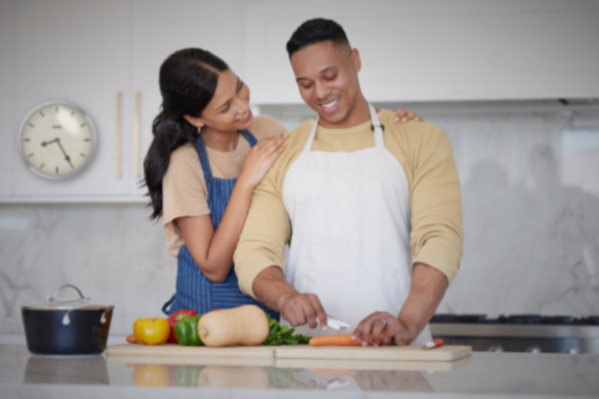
**8:25**
